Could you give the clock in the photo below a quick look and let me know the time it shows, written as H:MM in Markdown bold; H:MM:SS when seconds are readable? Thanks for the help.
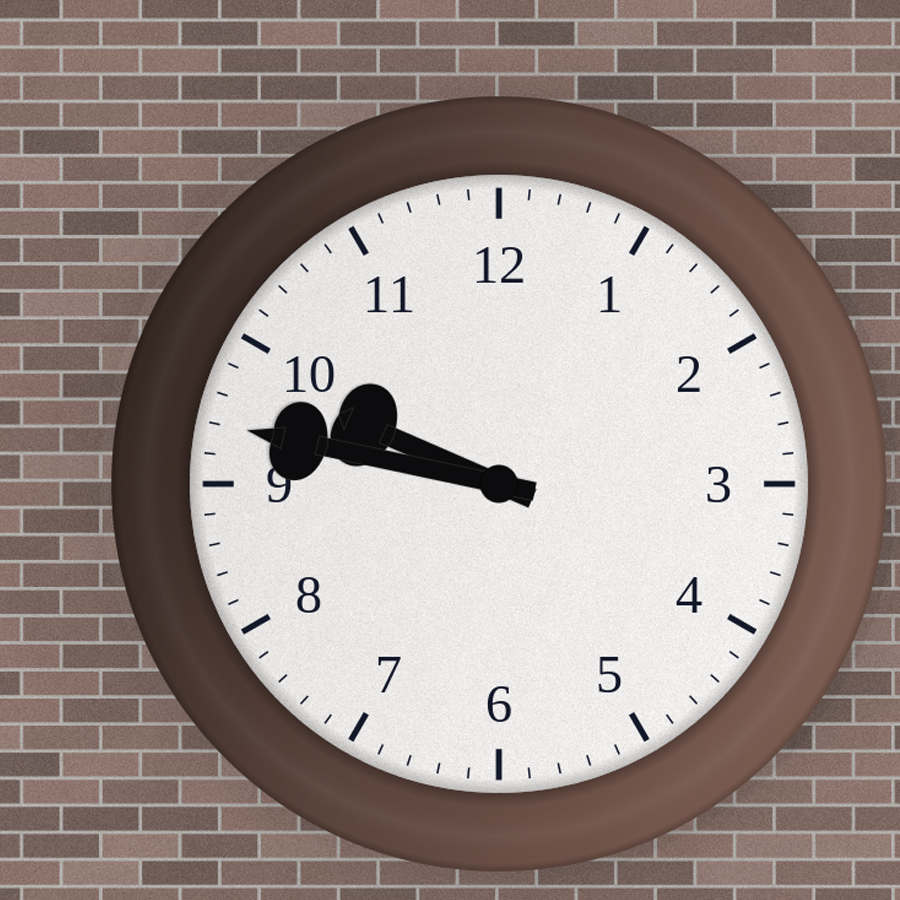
**9:47**
